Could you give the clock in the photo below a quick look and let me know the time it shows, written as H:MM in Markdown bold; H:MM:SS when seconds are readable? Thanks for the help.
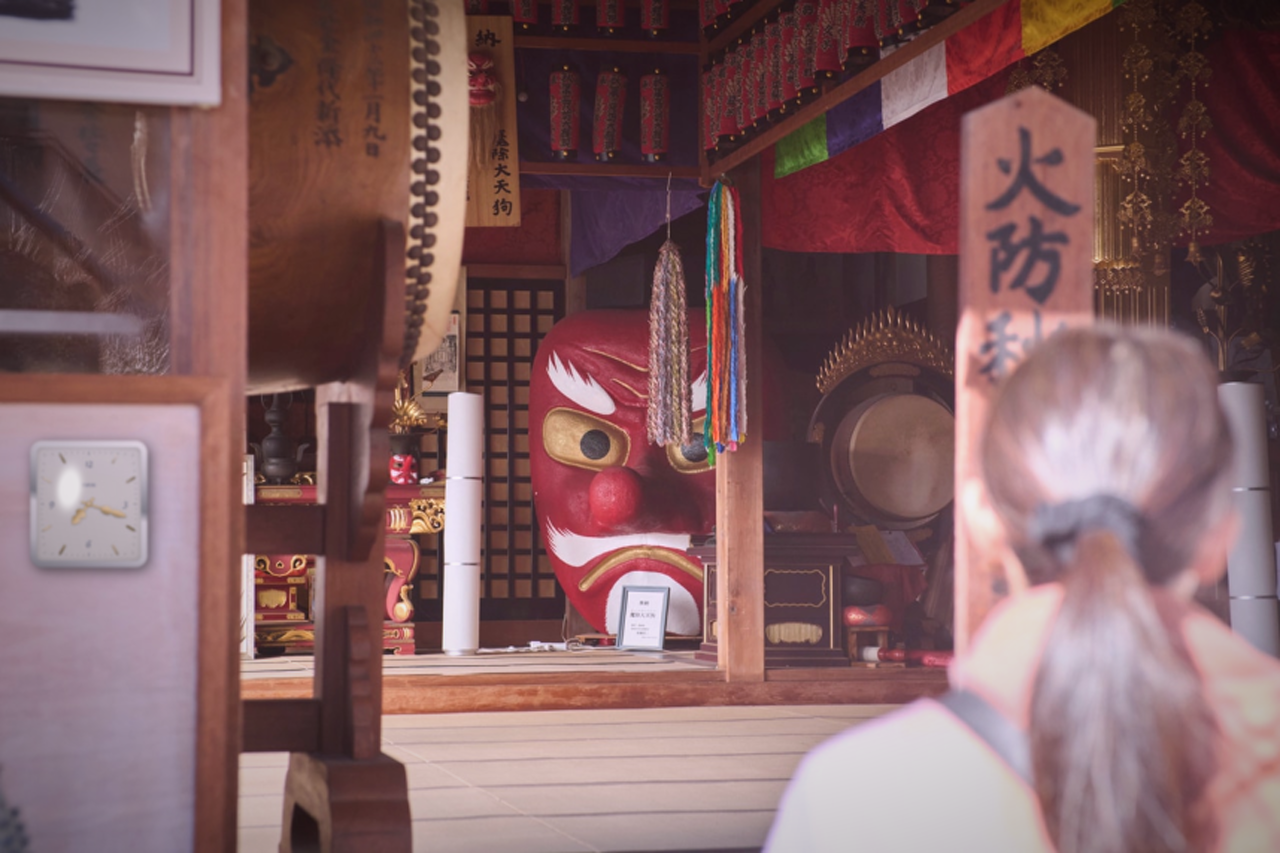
**7:18**
